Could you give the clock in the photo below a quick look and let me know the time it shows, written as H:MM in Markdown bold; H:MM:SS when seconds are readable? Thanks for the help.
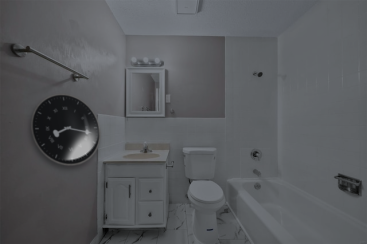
**8:17**
